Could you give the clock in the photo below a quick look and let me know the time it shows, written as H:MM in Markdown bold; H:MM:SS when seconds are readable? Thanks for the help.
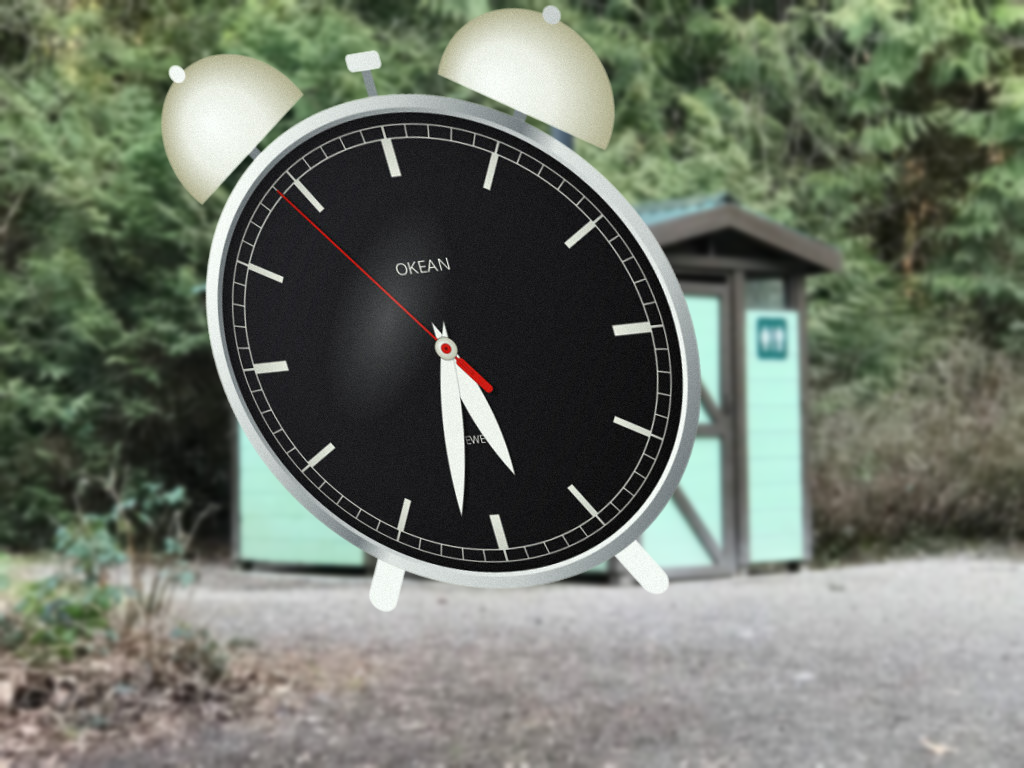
**5:31:54**
